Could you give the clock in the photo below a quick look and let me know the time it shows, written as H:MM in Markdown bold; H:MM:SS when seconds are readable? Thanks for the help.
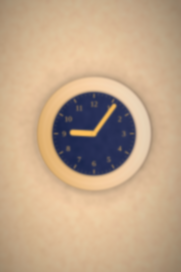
**9:06**
